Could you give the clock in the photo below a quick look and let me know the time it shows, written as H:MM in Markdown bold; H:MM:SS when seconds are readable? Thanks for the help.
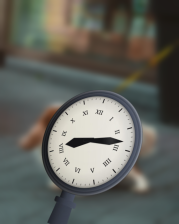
**8:13**
